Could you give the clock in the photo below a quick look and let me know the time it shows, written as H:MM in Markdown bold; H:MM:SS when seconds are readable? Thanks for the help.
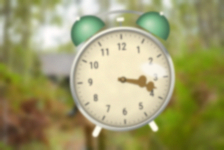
**3:18**
